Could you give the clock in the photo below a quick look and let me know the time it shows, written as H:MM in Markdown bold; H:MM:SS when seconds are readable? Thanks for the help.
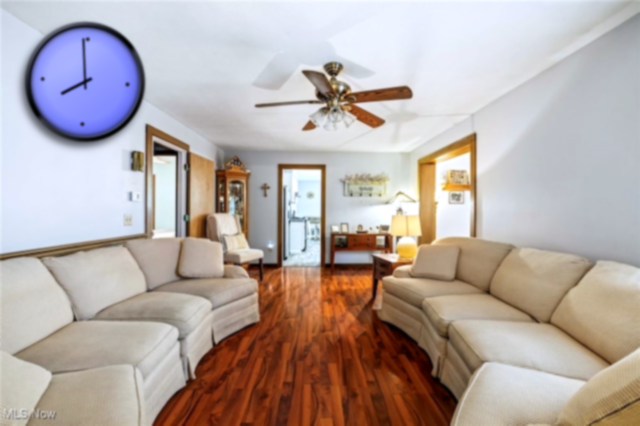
**7:59**
